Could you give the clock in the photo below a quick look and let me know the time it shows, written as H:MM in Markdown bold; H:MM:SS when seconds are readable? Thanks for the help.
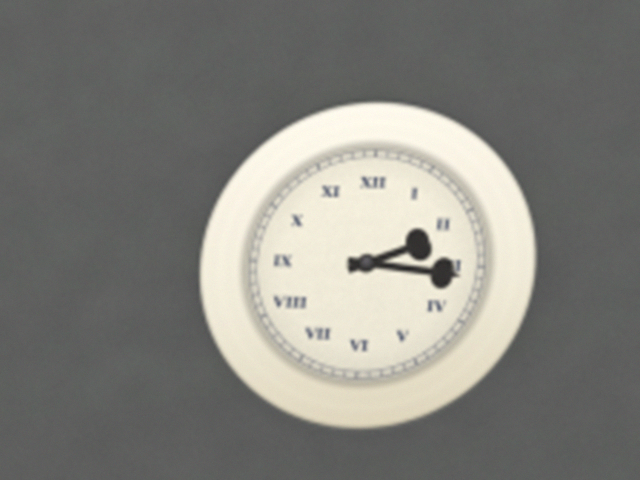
**2:16**
